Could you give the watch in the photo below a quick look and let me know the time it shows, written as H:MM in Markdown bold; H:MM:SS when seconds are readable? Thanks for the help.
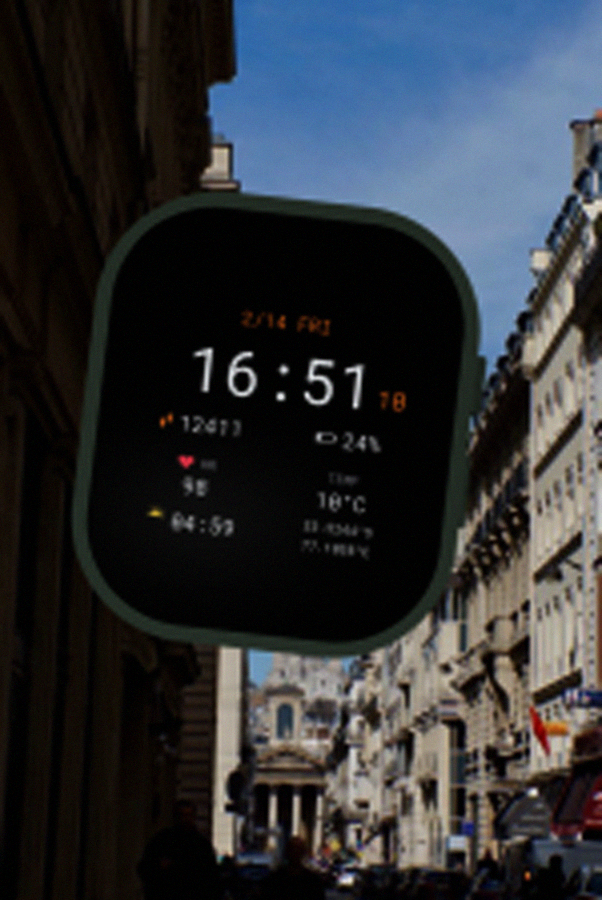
**16:51**
